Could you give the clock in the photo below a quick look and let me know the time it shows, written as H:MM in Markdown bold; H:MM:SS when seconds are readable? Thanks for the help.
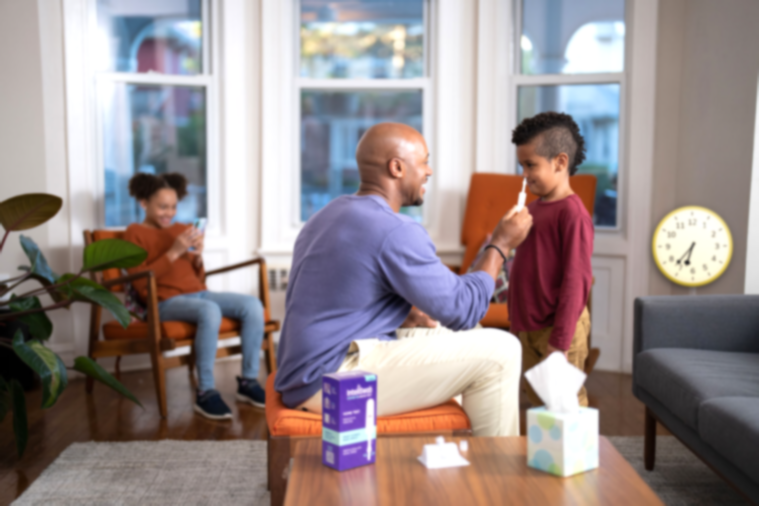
**6:37**
